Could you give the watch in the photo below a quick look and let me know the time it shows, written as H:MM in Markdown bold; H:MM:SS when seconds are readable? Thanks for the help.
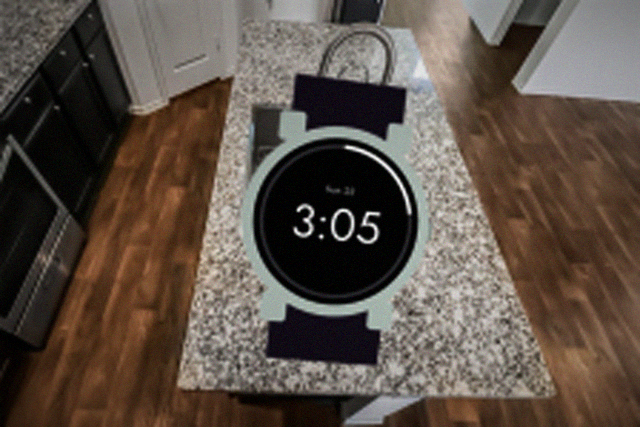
**3:05**
